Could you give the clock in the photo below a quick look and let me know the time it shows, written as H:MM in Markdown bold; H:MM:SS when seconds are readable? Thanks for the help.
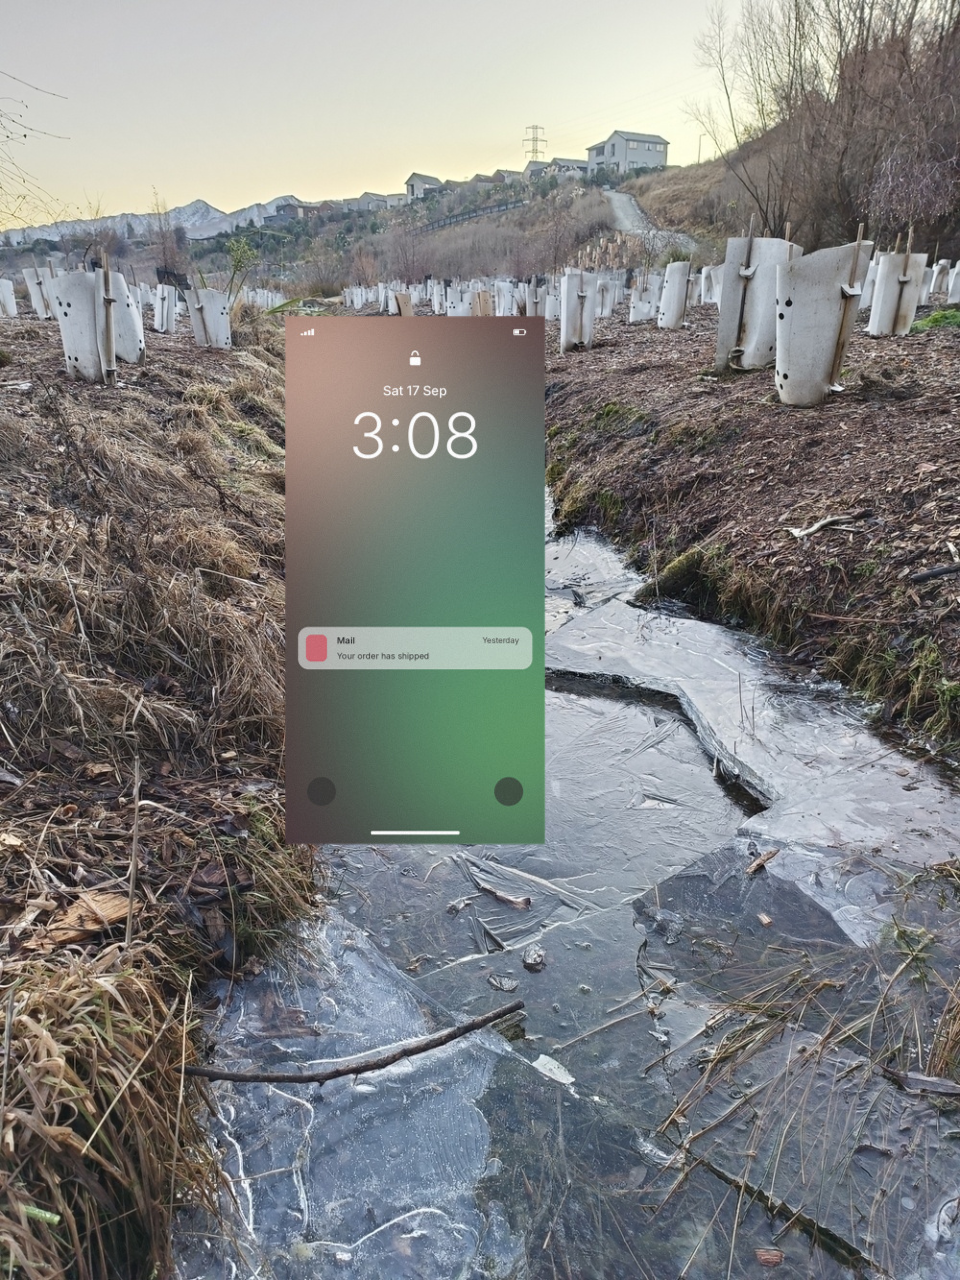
**3:08**
